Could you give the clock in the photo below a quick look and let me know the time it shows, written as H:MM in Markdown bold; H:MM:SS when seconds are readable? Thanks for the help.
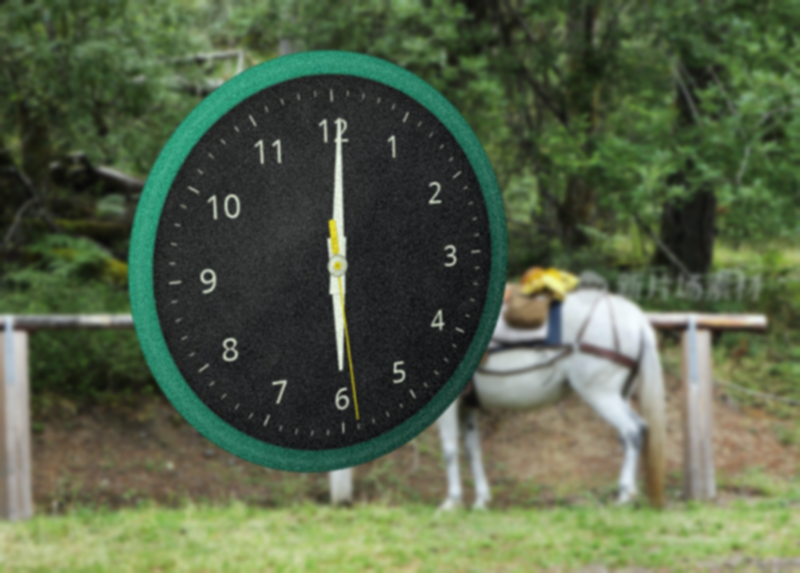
**6:00:29**
